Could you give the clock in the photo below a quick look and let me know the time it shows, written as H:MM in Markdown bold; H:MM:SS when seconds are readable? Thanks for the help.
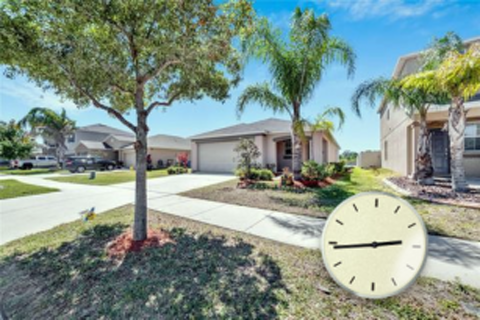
**2:44**
